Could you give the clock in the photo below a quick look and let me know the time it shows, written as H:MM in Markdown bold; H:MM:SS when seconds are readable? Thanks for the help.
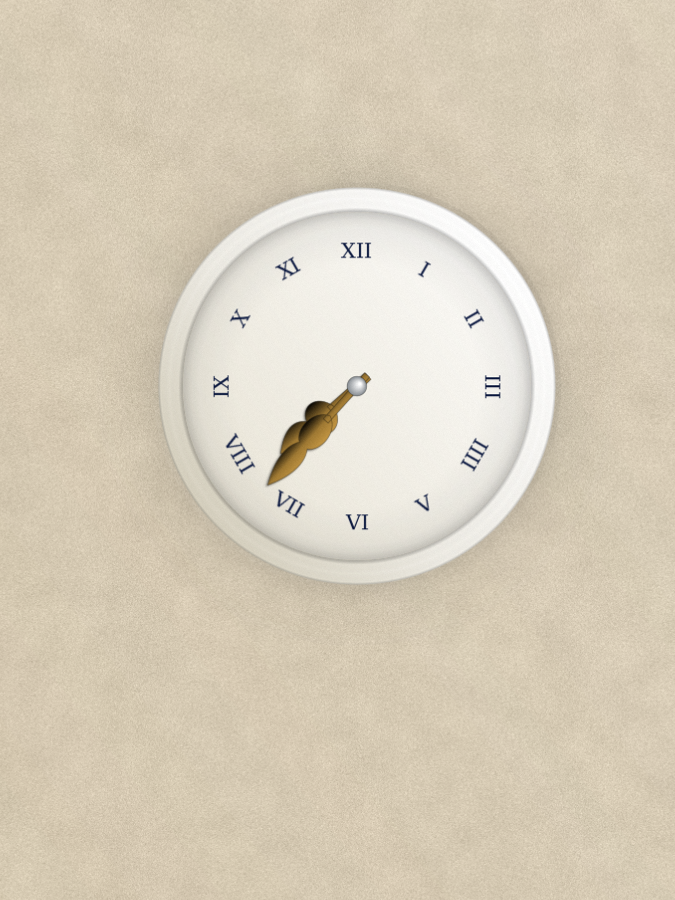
**7:37**
